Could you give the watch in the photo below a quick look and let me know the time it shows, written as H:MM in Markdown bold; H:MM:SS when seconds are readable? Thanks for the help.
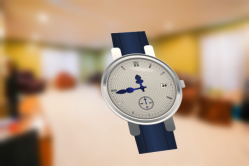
**11:44**
